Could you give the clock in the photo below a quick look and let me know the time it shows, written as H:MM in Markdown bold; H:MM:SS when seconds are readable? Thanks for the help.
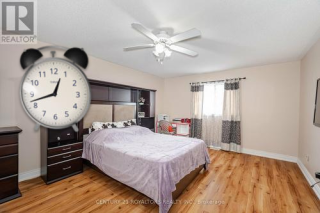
**12:42**
